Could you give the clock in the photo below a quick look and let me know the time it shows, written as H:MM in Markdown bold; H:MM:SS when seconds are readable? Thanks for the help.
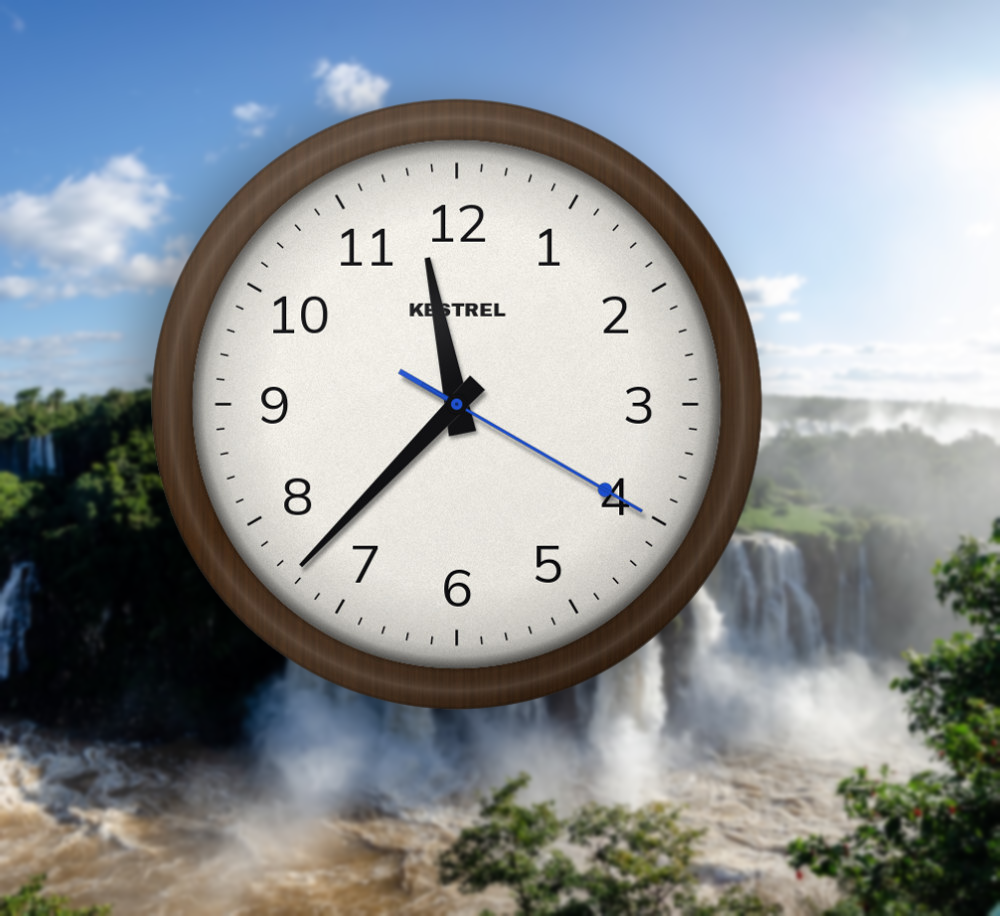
**11:37:20**
